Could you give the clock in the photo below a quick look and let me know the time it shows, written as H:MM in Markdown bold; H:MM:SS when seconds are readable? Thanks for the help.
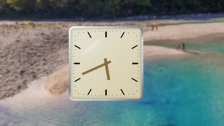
**5:41**
